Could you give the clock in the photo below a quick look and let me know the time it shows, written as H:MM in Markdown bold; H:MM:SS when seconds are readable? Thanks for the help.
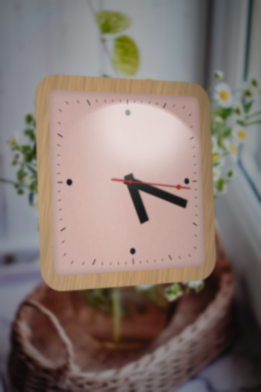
**5:18:16**
